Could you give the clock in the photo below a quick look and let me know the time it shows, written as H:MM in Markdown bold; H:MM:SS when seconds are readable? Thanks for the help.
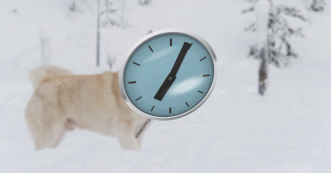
**7:04**
